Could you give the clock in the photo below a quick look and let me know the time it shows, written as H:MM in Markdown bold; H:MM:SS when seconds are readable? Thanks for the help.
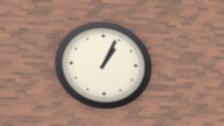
**1:04**
